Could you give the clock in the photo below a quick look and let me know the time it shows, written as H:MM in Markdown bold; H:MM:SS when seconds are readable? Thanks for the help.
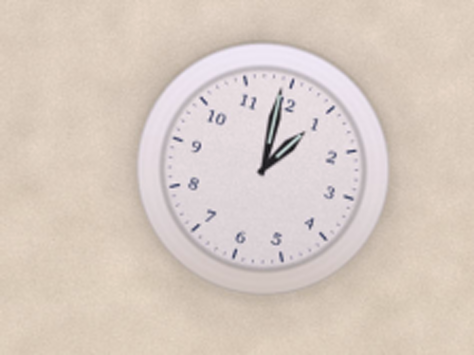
**12:59**
